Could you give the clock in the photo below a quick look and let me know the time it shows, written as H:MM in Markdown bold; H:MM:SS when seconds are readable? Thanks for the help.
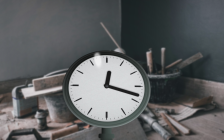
**12:18**
